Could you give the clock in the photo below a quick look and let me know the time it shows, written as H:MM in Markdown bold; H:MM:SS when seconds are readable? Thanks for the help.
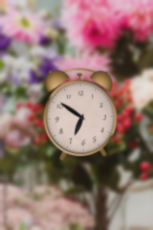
**6:51**
